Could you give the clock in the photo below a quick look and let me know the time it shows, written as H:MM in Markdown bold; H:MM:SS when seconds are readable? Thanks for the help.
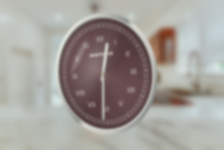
**12:31**
